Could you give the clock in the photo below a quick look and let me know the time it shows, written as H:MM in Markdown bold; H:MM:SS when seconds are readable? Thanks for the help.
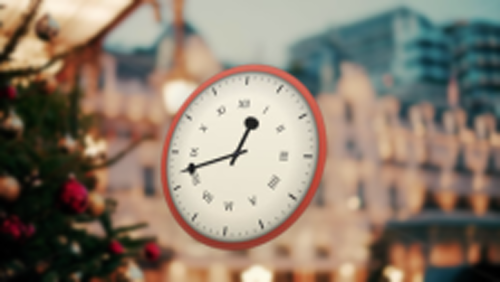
**12:42**
